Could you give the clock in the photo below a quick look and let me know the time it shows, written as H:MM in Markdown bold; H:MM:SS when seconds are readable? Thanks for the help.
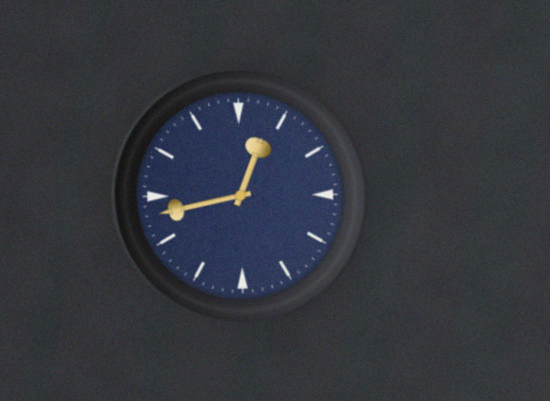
**12:43**
